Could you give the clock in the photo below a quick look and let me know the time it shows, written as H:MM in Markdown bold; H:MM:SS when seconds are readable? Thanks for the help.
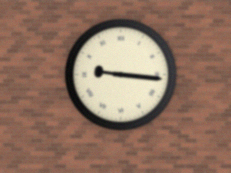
**9:16**
